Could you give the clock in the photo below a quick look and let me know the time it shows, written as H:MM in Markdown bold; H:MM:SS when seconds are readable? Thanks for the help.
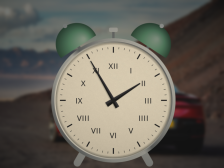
**1:55**
